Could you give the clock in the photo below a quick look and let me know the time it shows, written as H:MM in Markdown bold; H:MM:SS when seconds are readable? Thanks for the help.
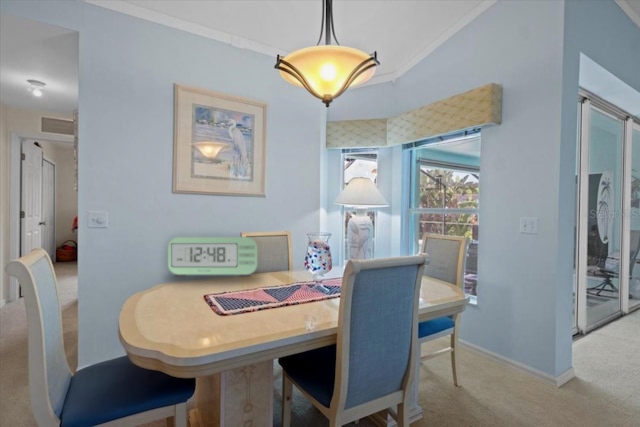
**12:48**
